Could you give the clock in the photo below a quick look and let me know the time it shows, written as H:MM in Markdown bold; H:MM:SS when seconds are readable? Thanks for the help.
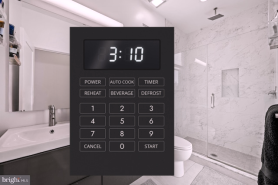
**3:10**
